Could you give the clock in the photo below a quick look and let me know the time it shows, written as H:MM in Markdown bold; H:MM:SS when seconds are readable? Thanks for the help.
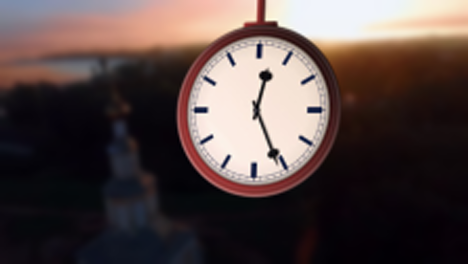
**12:26**
